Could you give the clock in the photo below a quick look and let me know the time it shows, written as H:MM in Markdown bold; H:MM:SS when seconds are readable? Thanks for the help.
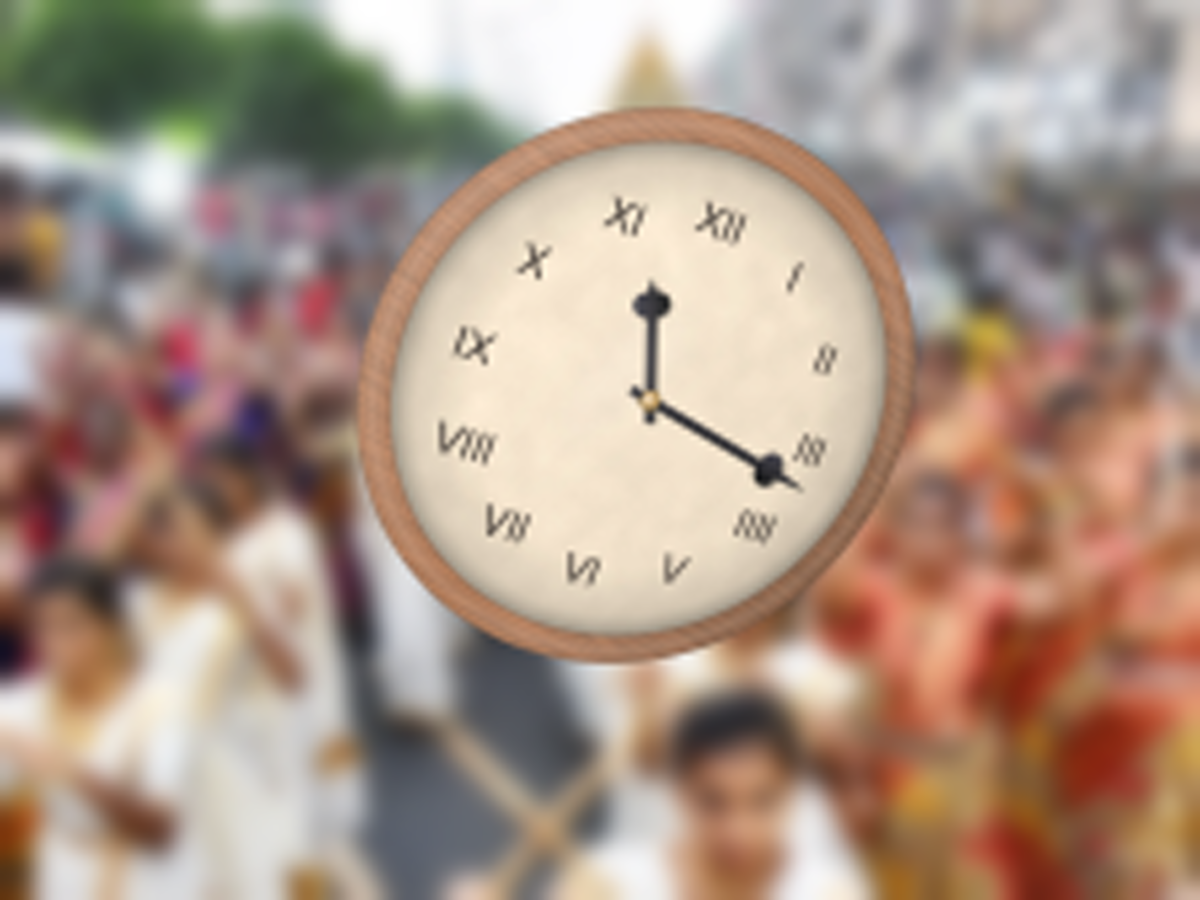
**11:17**
